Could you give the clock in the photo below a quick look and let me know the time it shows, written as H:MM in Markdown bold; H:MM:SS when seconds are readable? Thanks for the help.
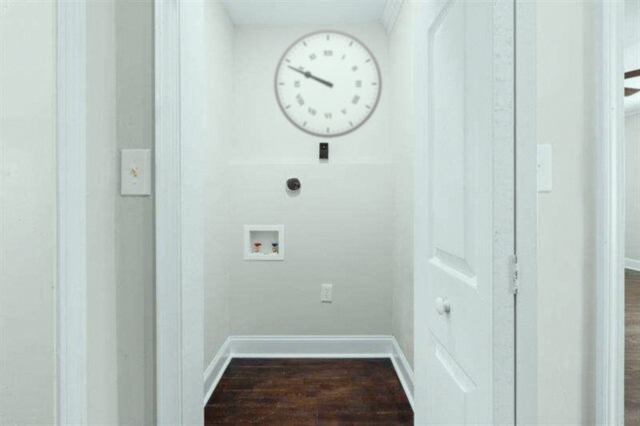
**9:49**
